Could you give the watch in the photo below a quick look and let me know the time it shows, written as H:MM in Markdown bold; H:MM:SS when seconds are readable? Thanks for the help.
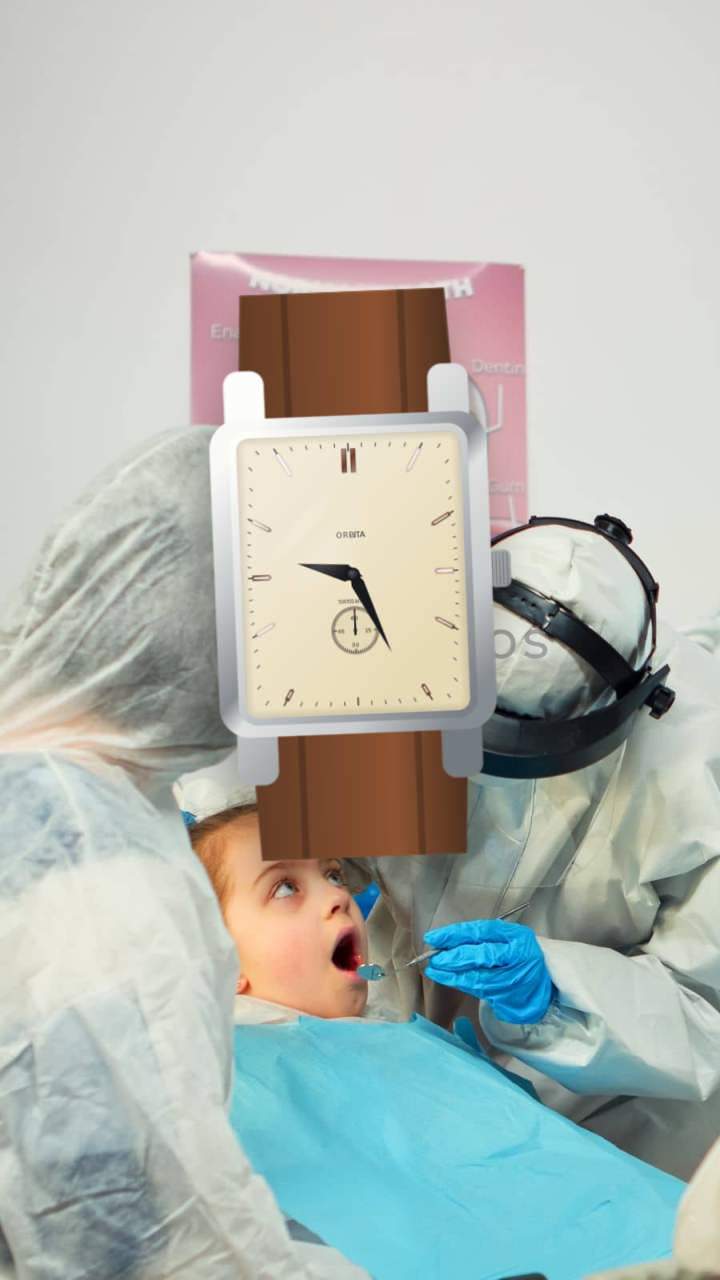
**9:26**
